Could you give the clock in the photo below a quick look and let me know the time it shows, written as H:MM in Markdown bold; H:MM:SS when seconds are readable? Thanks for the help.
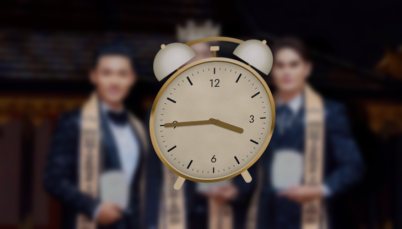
**3:45**
